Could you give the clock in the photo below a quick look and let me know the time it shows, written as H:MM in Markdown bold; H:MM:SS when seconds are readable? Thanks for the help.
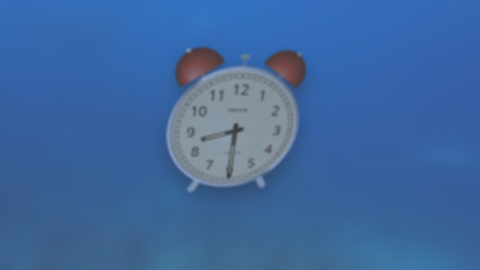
**8:30**
